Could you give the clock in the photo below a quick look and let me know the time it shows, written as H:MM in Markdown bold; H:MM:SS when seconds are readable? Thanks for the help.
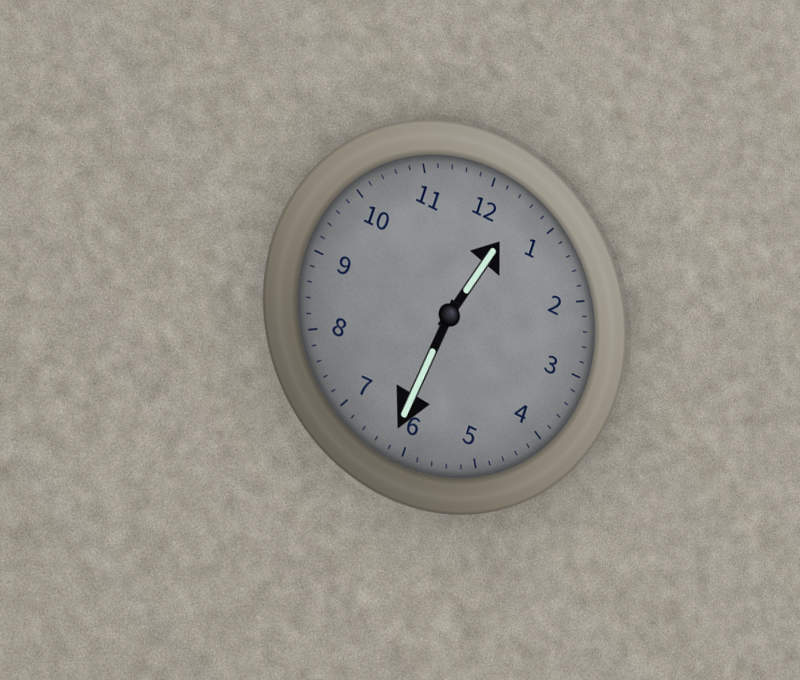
**12:31**
